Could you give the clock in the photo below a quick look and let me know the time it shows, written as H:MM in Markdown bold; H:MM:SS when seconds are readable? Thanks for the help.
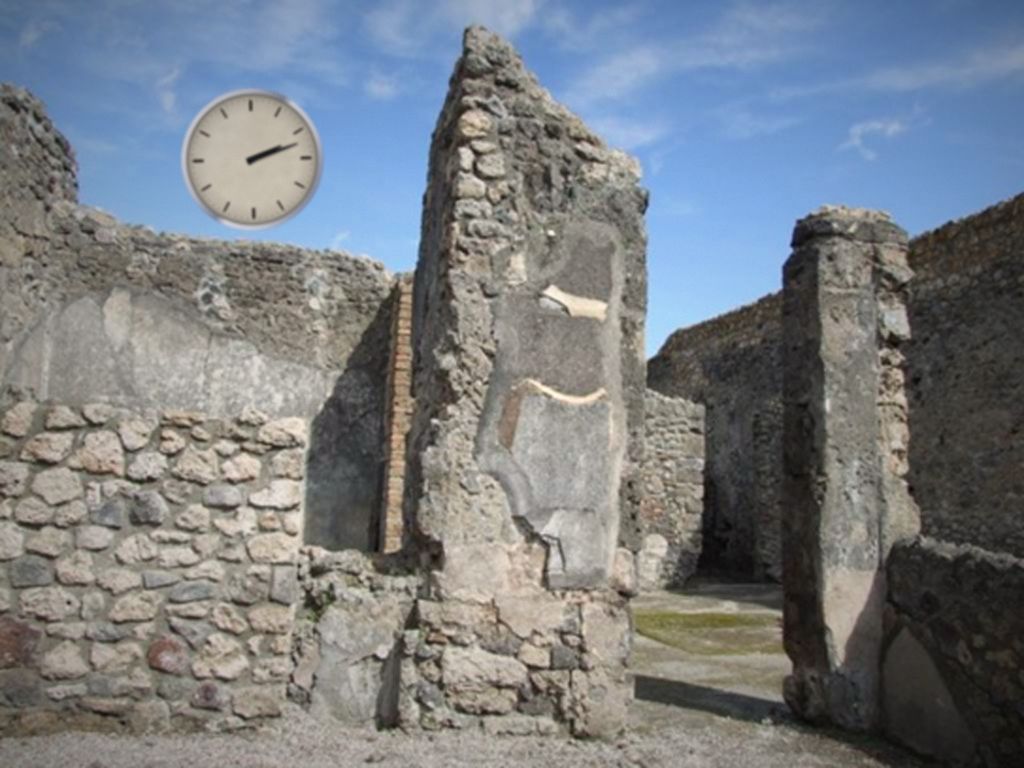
**2:12**
